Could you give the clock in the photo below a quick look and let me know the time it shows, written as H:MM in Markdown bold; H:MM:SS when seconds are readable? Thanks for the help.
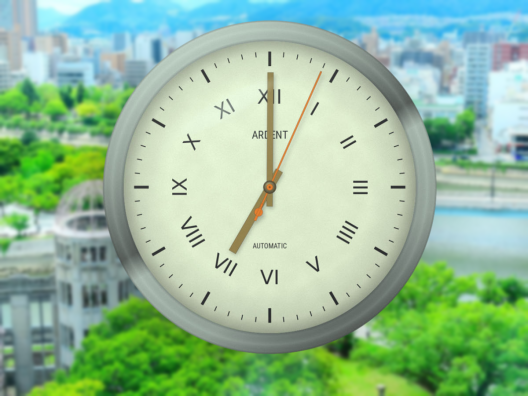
**7:00:04**
